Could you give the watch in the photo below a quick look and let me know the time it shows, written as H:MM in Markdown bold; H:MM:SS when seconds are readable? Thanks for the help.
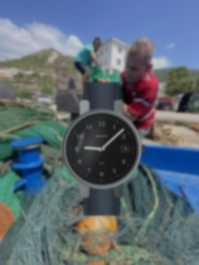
**9:08**
